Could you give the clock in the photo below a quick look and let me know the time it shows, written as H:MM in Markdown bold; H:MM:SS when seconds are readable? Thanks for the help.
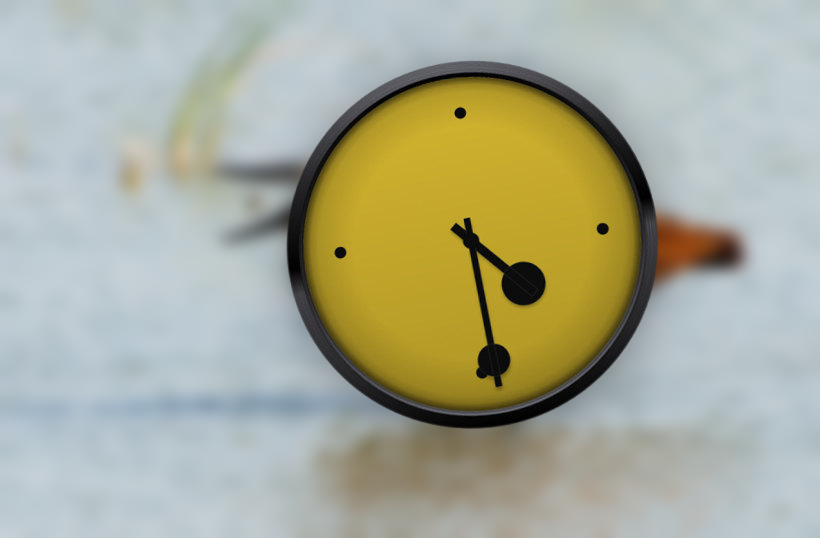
**4:29**
